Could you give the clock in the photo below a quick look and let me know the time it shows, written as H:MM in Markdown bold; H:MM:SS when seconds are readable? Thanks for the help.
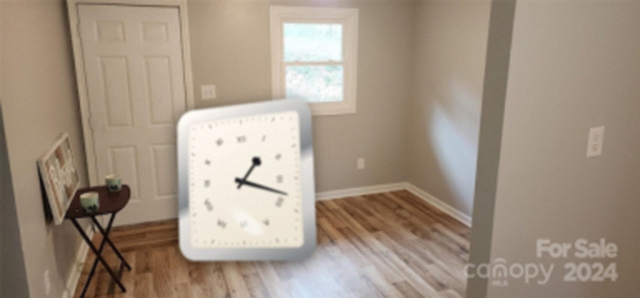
**1:18**
